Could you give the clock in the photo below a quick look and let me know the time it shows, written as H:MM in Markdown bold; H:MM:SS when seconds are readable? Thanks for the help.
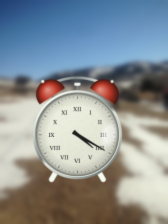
**4:20**
